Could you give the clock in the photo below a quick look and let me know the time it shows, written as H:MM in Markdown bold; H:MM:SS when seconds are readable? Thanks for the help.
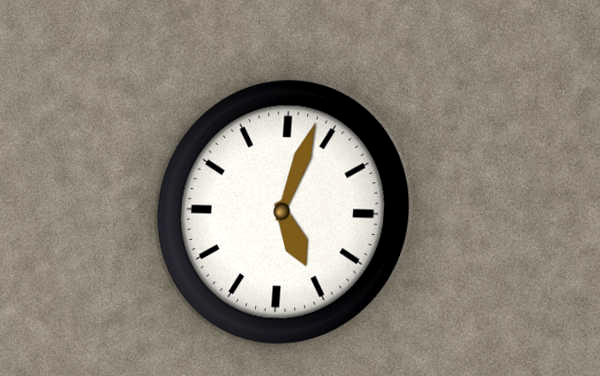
**5:03**
